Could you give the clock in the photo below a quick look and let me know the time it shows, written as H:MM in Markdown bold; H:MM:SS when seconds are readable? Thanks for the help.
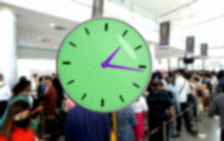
**1:16**
